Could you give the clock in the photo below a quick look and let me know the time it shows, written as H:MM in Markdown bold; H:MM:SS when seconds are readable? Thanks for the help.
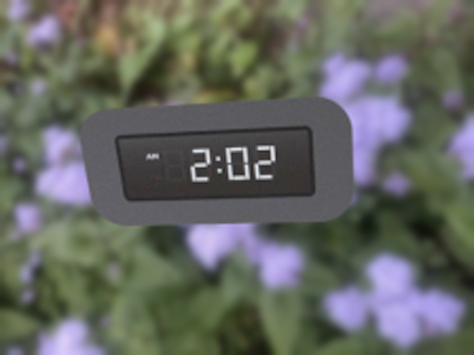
**2:02**
